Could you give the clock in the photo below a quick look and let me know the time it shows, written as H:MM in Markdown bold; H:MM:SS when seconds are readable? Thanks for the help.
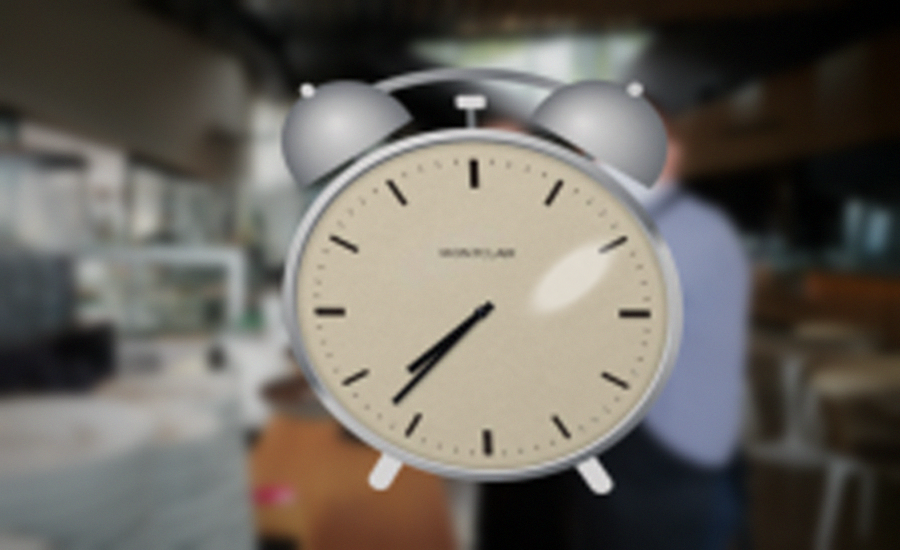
**7:37**
